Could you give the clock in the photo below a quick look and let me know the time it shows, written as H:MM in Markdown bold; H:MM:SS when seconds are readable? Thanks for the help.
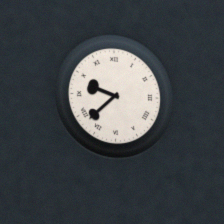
**9:38**
